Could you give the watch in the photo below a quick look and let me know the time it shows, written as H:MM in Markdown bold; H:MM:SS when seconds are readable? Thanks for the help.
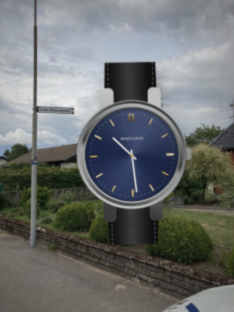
**10:29**
